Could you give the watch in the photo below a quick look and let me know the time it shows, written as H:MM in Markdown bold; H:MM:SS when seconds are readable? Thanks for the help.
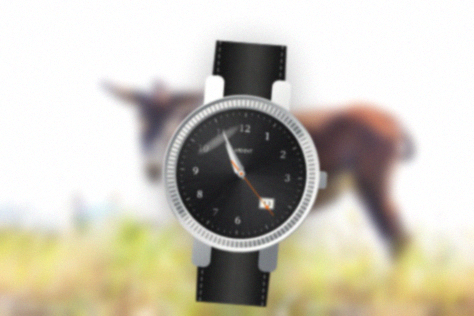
**10:55:23**
